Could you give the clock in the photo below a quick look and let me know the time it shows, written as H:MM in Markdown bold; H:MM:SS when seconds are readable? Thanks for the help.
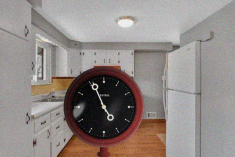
**4:56**
